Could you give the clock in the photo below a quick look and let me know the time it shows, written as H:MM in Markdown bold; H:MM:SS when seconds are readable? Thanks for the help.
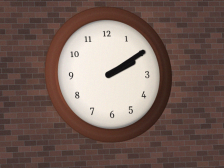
**2:10**
